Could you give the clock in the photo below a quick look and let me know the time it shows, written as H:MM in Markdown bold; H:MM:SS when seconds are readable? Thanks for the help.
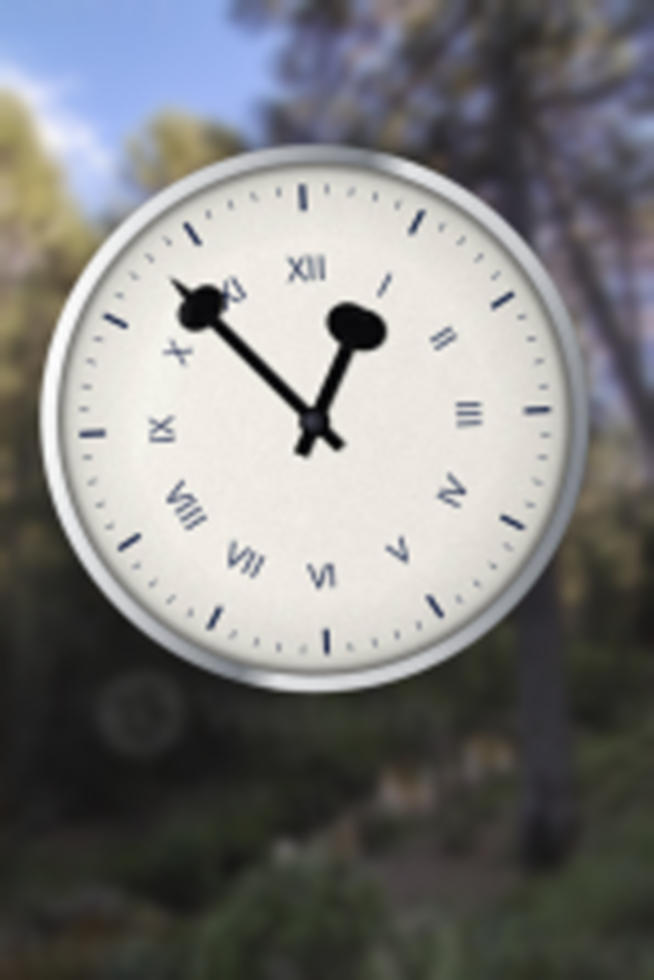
**12:53**
